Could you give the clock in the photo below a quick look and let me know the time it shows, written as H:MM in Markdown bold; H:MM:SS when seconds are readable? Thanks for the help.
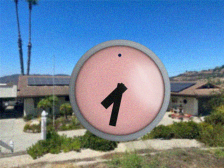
**7:32**
